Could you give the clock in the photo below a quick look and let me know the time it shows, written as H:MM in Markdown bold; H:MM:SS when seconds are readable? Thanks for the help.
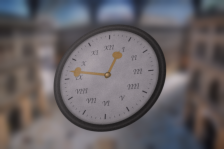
**12:47**
